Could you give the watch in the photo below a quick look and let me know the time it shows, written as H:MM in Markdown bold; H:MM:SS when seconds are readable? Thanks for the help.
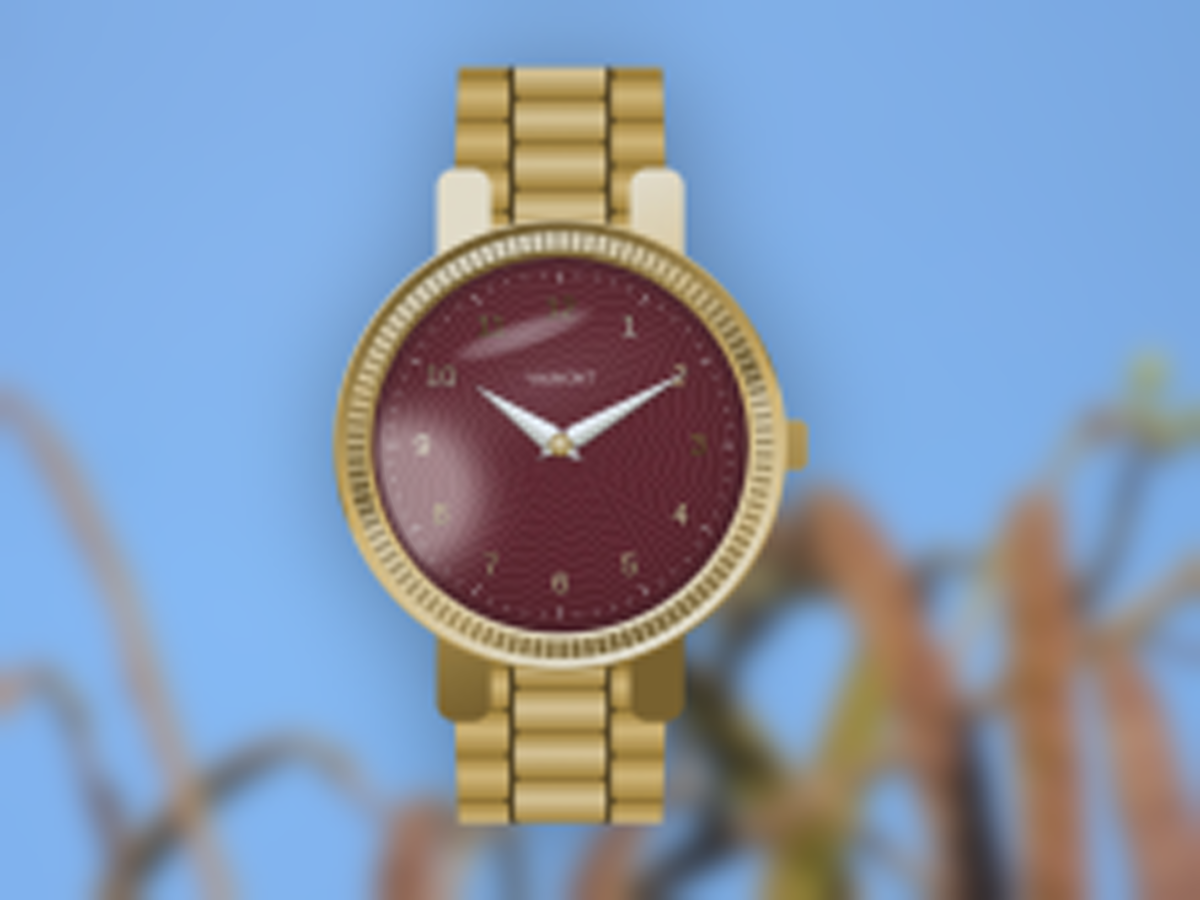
**10:10**
